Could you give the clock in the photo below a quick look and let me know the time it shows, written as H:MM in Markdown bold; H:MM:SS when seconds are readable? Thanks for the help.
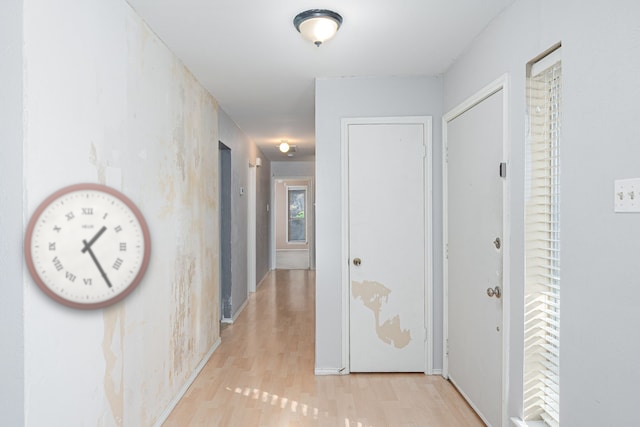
**1:25**
